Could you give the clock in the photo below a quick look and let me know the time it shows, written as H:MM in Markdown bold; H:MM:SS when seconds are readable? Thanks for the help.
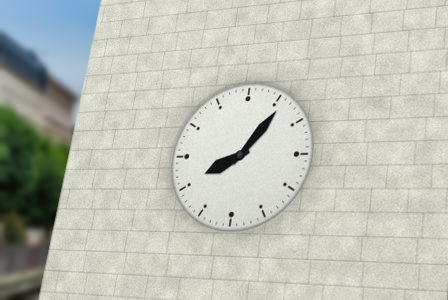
**8:06**
